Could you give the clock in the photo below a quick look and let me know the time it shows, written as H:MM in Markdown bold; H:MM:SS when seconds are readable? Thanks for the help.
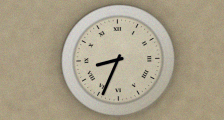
**8:34**
